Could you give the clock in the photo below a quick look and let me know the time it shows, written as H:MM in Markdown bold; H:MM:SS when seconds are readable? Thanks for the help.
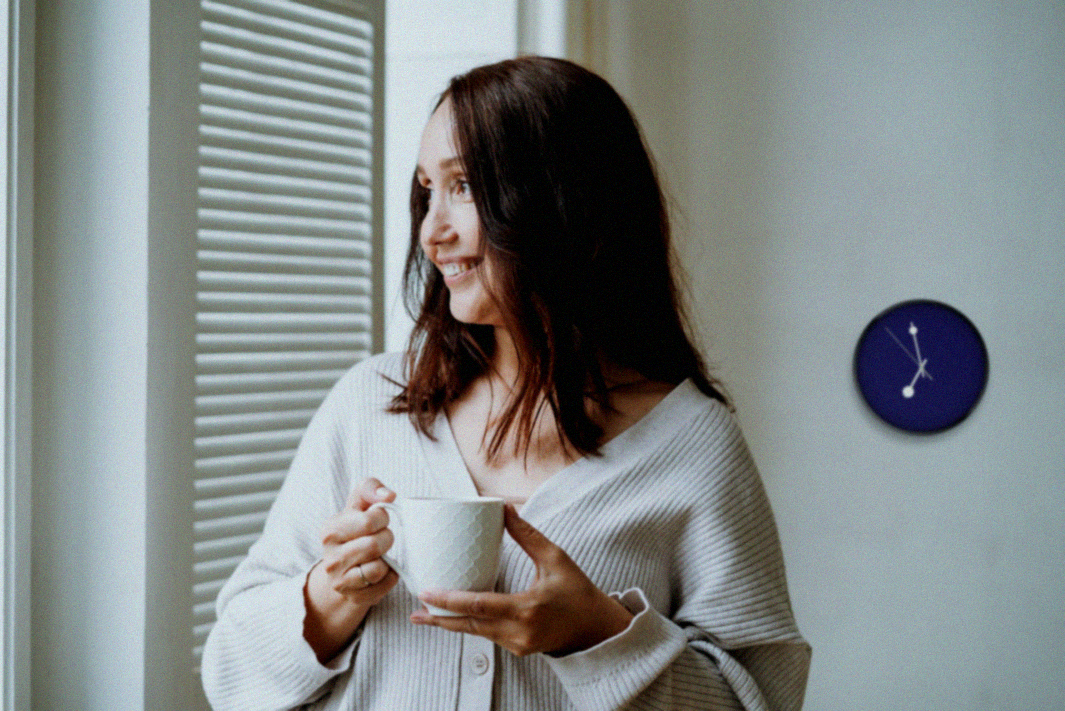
**6:57:53**
